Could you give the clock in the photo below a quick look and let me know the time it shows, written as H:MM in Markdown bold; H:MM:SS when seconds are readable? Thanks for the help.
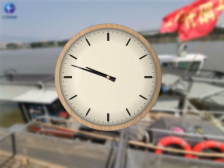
**9:48**
